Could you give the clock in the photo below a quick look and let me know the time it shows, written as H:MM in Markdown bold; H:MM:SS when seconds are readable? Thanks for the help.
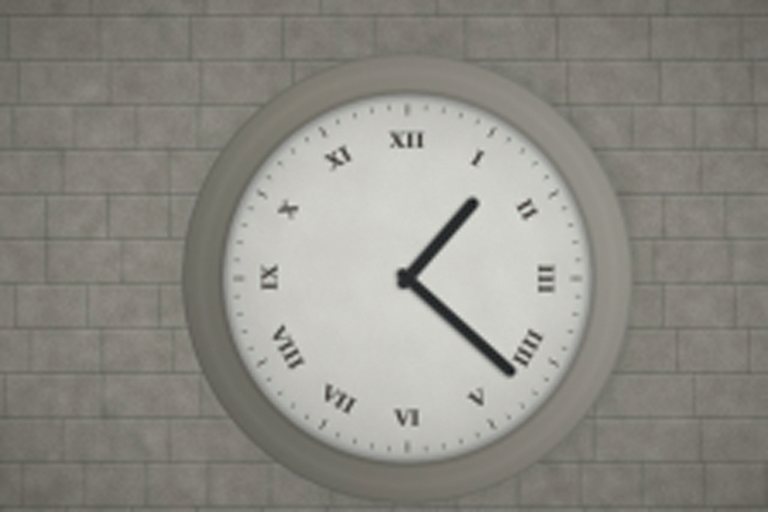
**1:22**
